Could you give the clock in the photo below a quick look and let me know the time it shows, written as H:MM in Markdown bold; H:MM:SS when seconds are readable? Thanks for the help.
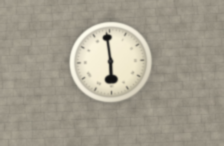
**5:59**
